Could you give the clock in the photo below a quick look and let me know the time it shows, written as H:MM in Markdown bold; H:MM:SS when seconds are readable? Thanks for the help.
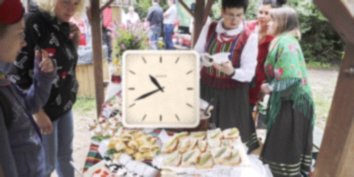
**10:41**
